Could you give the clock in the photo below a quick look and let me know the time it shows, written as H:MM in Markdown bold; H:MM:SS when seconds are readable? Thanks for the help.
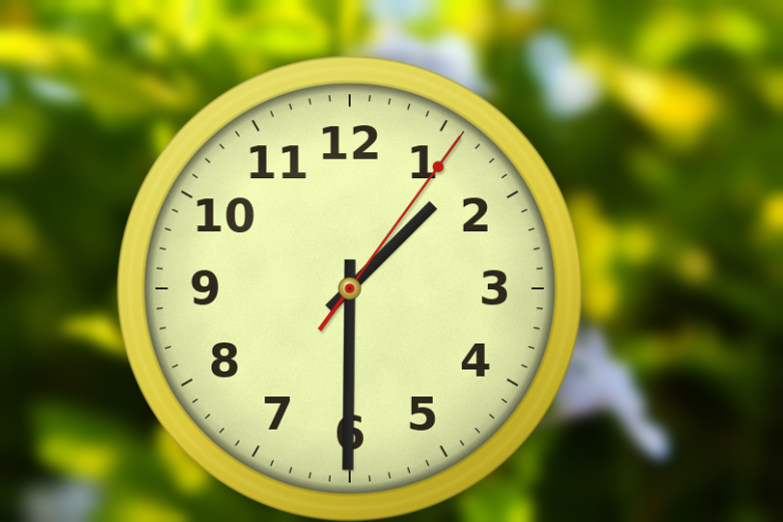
**1:30:06**
